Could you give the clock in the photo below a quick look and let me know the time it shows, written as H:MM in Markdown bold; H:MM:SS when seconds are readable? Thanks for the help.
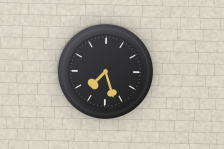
**7:27**
